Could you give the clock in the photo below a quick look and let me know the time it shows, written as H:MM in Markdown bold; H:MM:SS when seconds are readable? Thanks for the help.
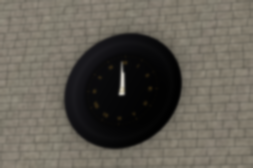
**11:59**
